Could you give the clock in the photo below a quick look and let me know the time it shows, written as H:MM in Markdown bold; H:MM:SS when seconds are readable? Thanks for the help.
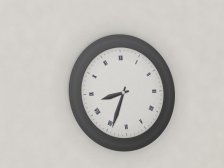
**8:34**
